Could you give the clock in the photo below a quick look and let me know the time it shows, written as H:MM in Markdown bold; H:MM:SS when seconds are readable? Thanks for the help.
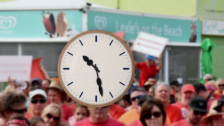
**10:28**
